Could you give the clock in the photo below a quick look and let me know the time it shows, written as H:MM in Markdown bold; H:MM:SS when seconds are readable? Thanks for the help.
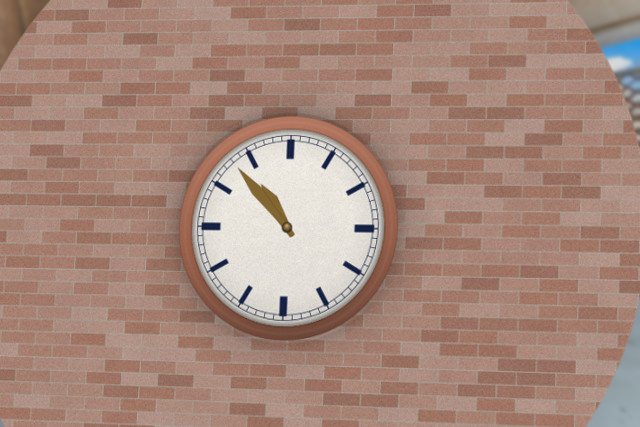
**10:53**
